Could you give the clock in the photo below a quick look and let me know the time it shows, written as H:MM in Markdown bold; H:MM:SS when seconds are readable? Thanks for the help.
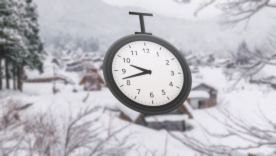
**9:42**
